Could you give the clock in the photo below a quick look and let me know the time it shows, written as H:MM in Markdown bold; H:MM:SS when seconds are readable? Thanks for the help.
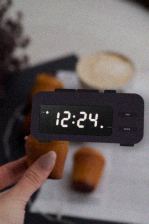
**12:24**
